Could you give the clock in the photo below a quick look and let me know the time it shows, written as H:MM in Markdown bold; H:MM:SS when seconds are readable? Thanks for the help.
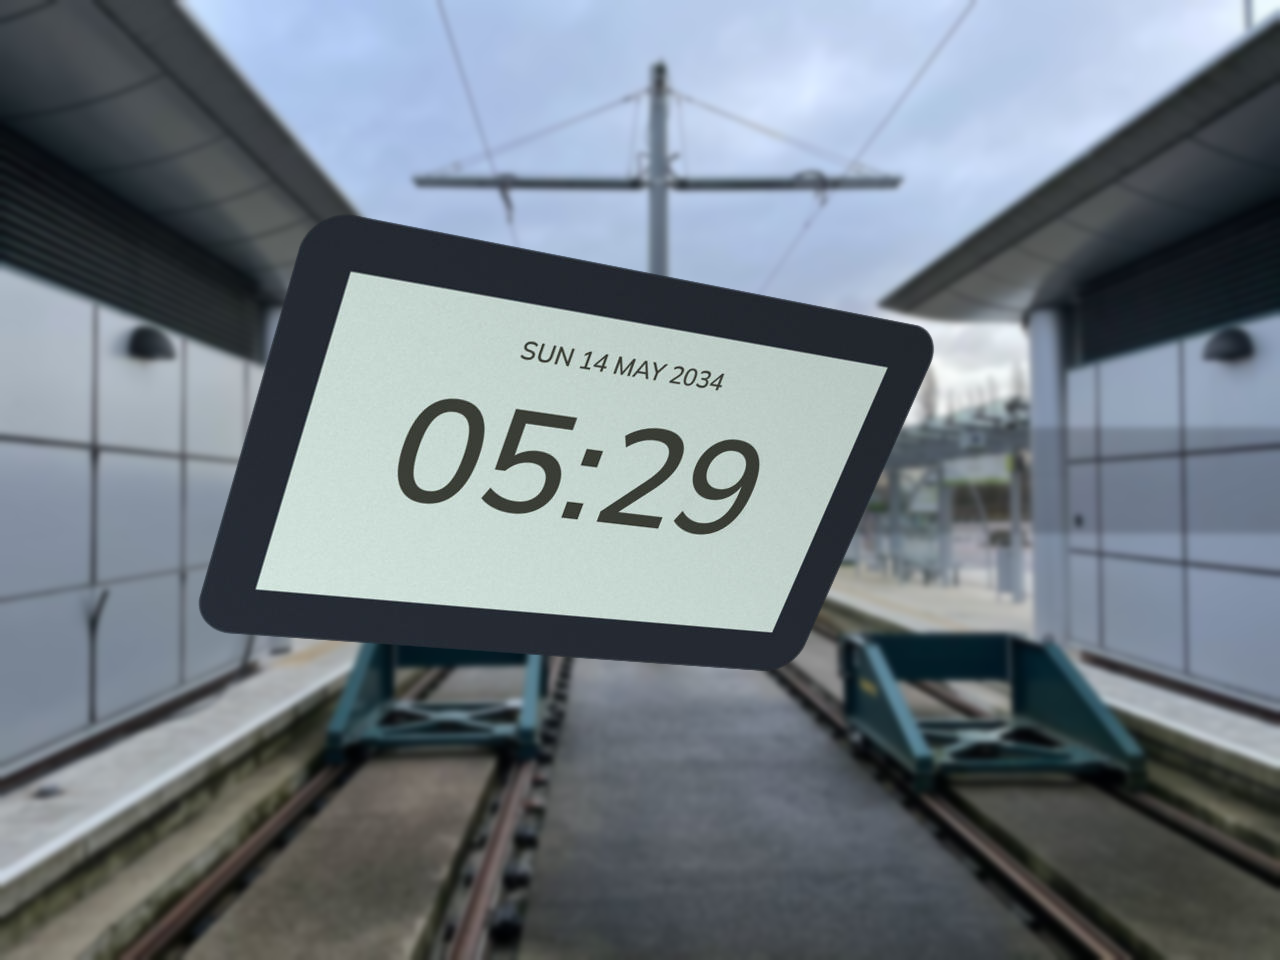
**5:29**
